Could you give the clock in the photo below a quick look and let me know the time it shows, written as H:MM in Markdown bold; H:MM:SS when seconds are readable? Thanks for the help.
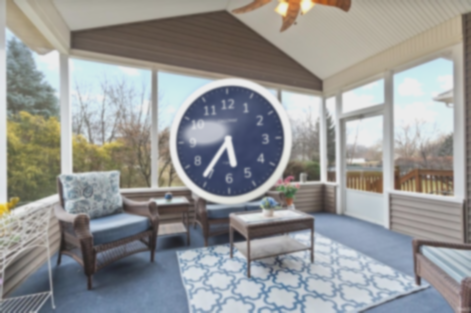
**5:36**
